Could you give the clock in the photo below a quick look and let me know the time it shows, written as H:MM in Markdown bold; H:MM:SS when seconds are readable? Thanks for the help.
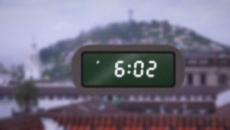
**6:02**
